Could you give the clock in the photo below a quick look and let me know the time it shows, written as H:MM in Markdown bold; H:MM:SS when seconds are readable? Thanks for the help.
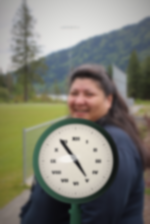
**4:54**
